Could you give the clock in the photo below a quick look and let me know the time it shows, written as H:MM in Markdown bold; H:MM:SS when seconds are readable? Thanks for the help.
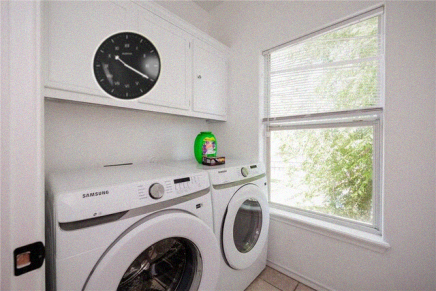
**10:20**
